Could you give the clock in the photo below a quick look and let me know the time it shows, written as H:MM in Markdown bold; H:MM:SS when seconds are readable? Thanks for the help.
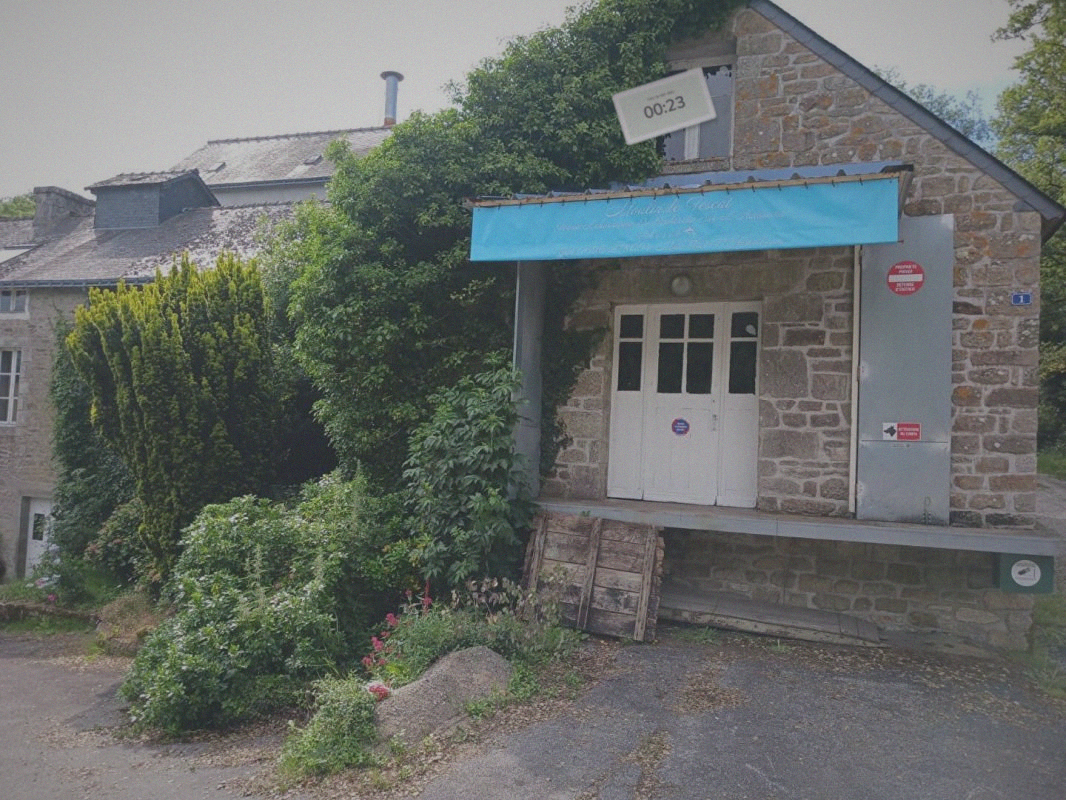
**0:23**
